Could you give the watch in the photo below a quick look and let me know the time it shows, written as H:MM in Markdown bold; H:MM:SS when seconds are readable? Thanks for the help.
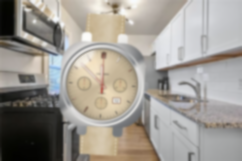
**11:52**
